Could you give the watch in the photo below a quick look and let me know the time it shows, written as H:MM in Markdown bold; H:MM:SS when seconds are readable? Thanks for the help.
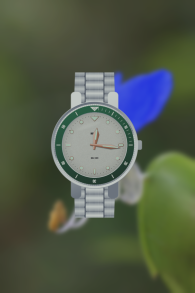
**12:16**
